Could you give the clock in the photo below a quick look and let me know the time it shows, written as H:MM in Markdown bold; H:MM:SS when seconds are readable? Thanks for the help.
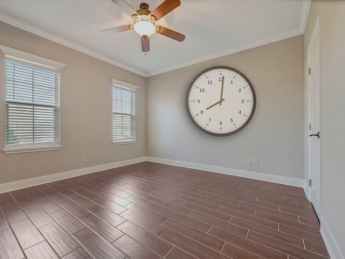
**8:01**
